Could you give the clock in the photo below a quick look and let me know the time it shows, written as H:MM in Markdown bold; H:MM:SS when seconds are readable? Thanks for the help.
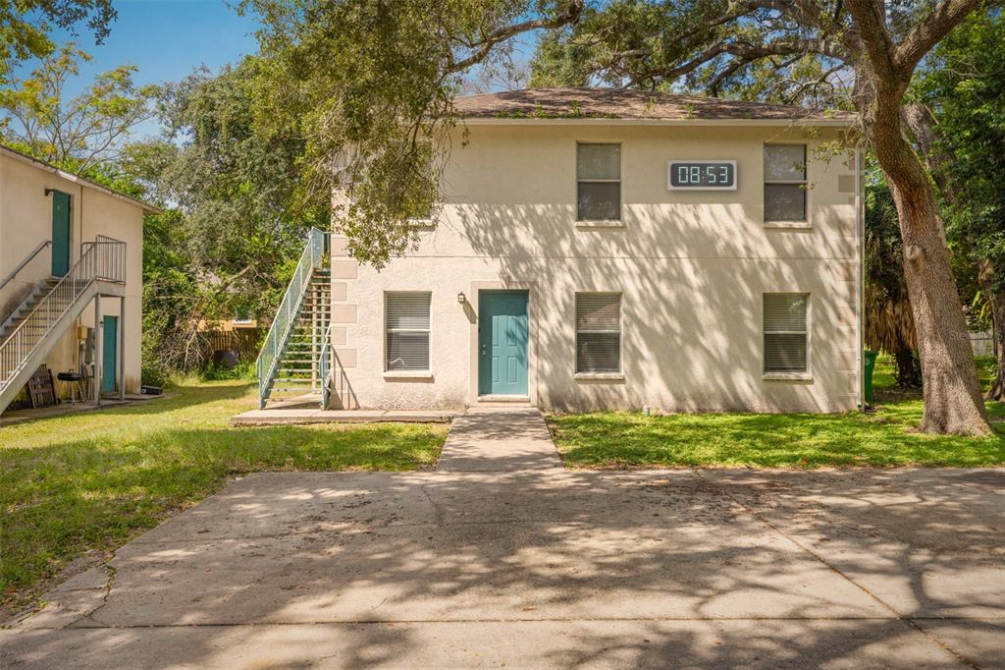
**8:53**
